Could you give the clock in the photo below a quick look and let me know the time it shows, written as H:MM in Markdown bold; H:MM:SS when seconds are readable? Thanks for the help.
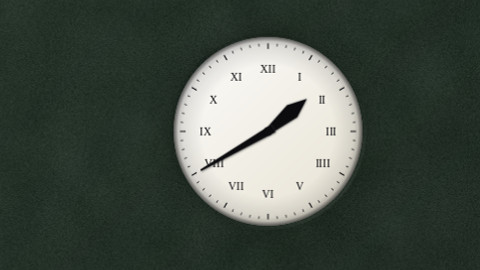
**1:40**
